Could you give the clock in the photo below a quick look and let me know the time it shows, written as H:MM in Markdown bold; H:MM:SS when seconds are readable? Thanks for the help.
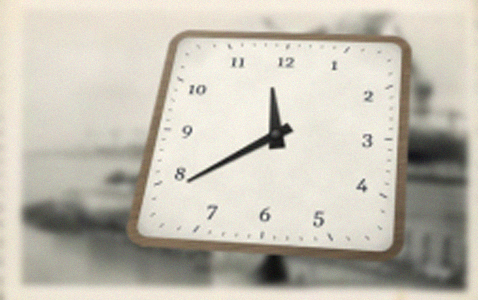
**11:39**
